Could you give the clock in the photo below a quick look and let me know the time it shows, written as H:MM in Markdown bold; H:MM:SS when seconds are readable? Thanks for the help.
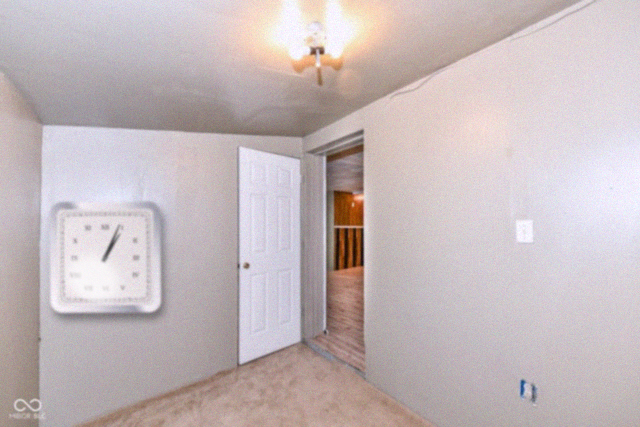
**1:04**
